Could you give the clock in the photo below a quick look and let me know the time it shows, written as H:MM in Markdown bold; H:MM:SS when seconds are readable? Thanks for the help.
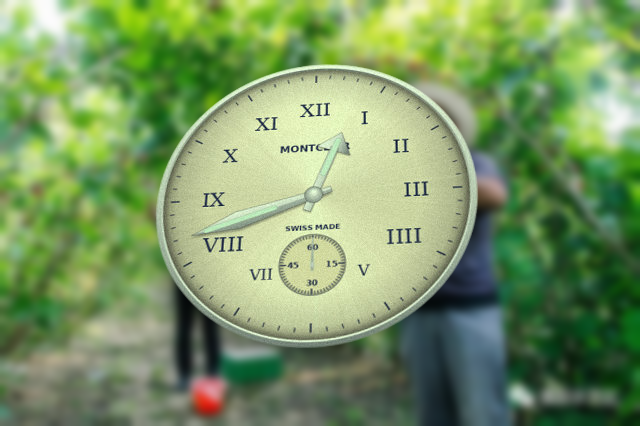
**12:42**
